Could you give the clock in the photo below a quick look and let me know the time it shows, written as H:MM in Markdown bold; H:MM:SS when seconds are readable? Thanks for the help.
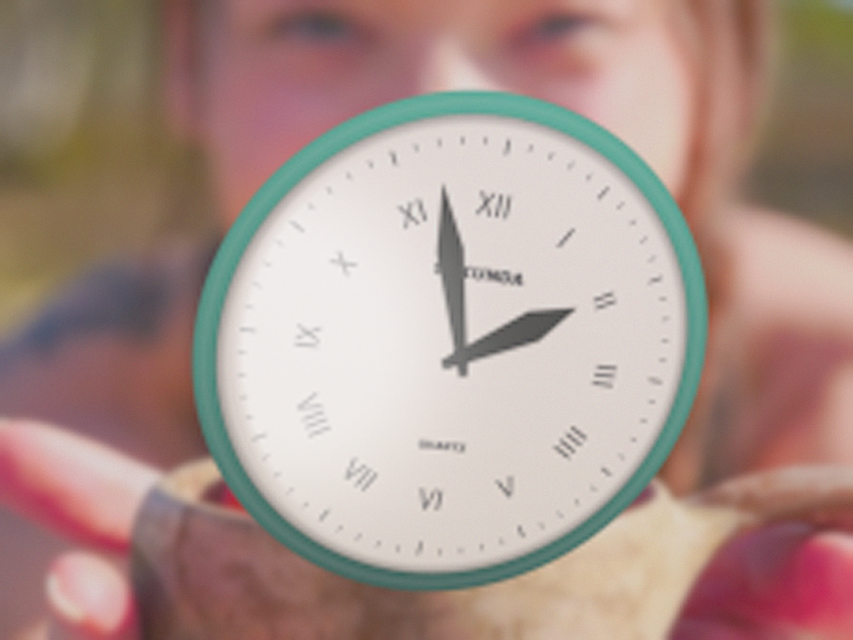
**1:57**
